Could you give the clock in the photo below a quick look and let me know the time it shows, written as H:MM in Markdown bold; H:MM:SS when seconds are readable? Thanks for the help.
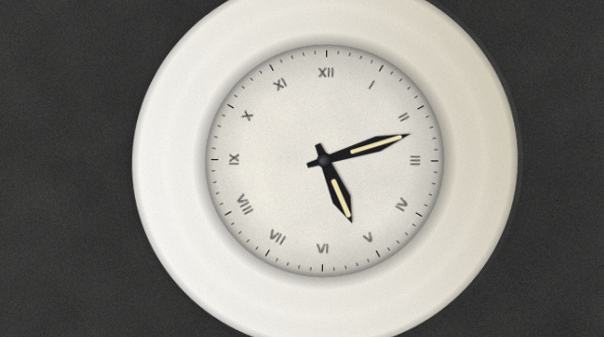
**5:12**
